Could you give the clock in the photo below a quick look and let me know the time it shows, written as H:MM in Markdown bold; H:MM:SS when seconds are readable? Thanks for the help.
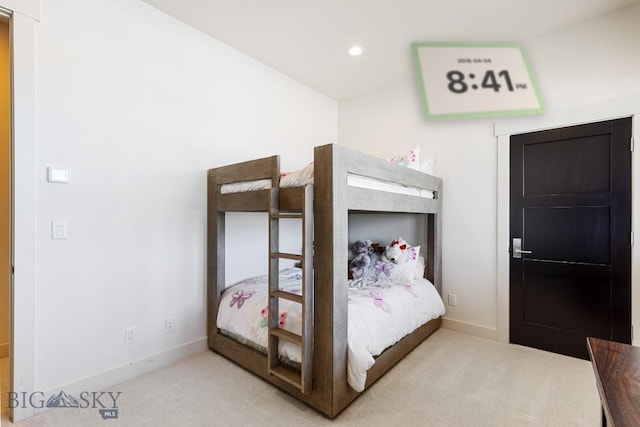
**8:41**
